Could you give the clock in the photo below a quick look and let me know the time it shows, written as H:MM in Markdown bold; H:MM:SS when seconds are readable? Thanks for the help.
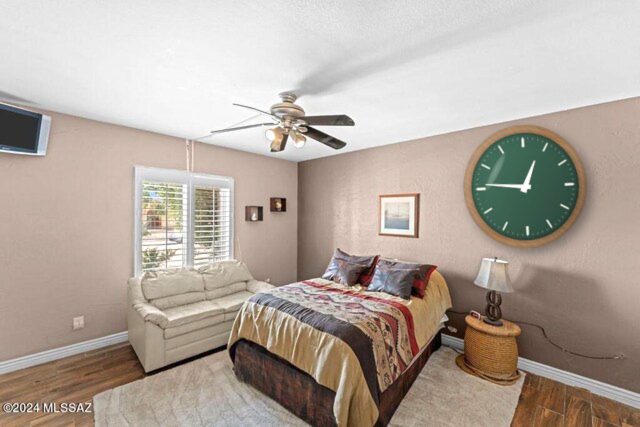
**12:46**
